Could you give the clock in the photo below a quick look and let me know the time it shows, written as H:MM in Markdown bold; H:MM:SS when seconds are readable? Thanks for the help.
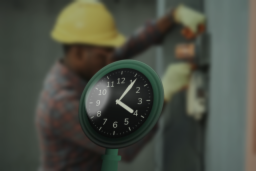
**4:06**
